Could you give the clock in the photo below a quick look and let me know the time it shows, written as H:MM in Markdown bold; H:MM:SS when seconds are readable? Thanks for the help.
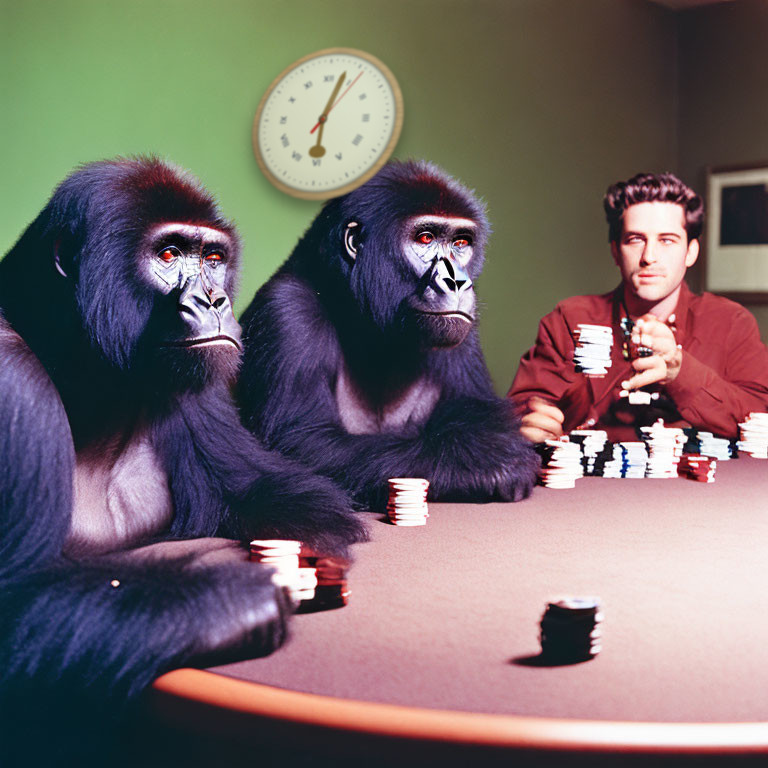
**6:03:06**
